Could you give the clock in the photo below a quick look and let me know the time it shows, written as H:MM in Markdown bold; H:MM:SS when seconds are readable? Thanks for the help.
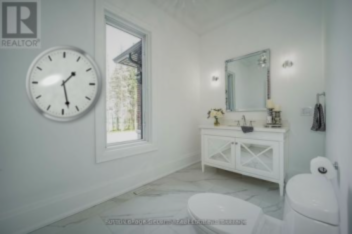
**1:28**
